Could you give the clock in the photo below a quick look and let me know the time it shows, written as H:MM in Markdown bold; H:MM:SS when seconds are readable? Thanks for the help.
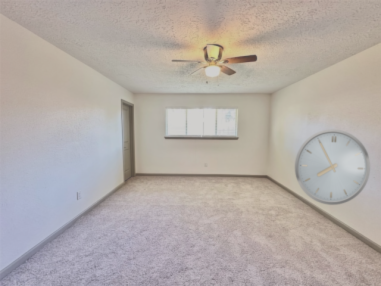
**7:55**
